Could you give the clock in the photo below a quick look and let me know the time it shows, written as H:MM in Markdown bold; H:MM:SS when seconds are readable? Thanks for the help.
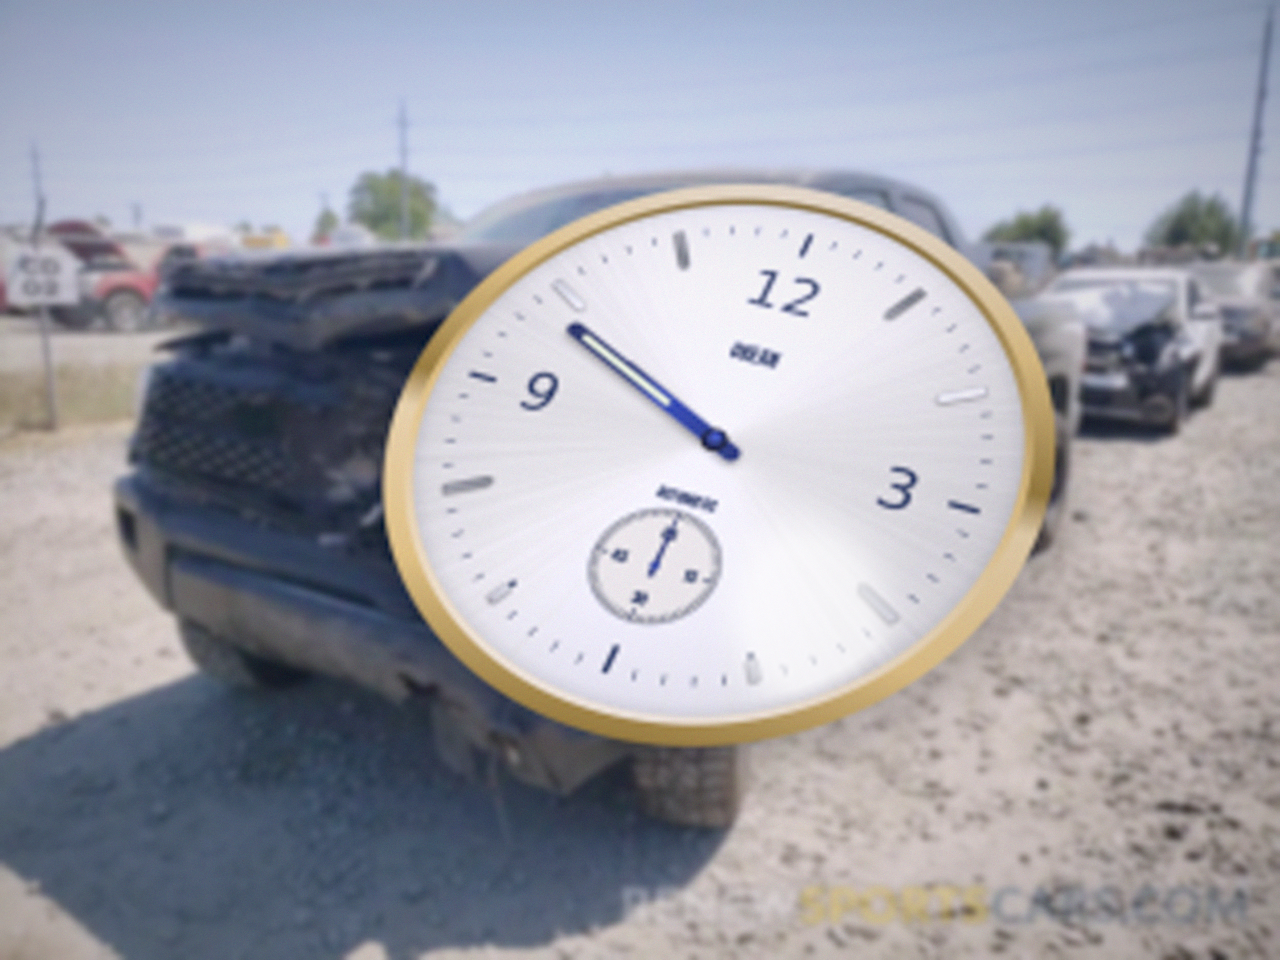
**9:49**
